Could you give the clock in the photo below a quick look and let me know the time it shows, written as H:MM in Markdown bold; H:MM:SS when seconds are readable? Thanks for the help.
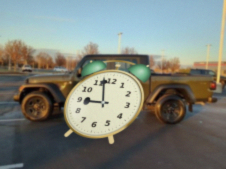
**8:57**
